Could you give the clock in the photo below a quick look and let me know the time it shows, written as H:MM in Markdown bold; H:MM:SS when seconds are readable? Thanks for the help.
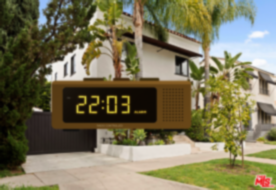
**22:03**
